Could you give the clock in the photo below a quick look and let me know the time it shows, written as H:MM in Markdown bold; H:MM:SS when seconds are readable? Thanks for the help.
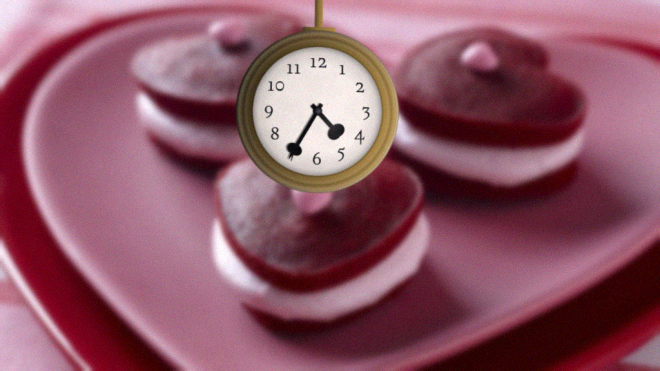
**4:35**
